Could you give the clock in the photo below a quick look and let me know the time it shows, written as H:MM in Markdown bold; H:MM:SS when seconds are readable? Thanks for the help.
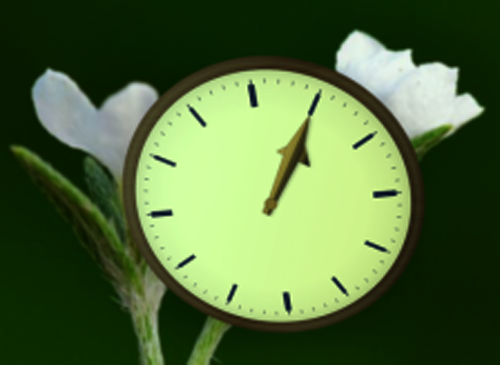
**1:05**
